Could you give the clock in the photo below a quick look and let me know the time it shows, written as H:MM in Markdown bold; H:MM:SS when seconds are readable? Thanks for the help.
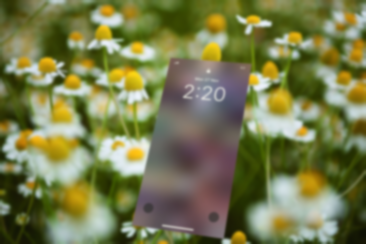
**2:20**
